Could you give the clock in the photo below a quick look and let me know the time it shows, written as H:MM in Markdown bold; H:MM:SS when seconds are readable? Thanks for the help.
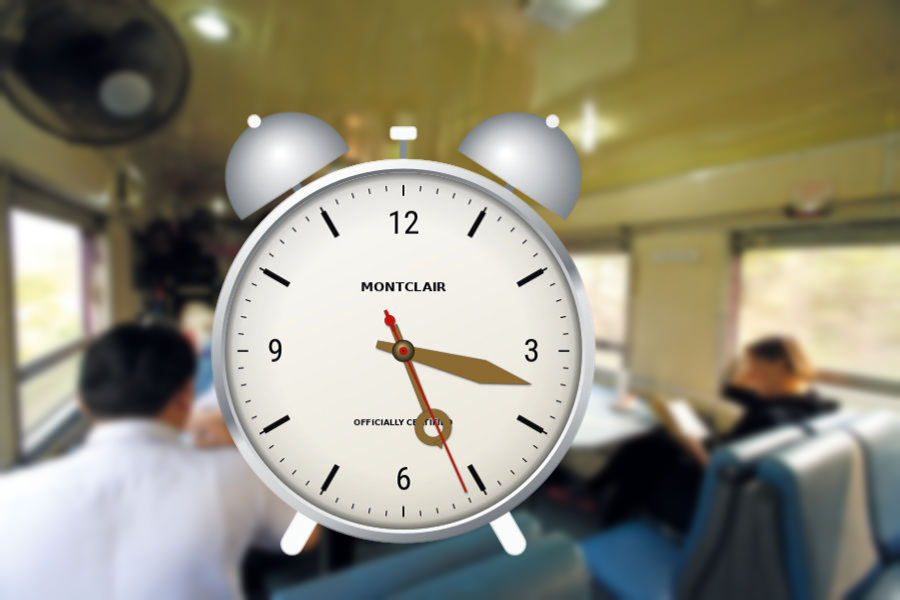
**5:17:26**
